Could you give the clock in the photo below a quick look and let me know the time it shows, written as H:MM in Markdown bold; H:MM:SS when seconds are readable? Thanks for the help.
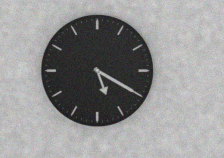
**5:20**
